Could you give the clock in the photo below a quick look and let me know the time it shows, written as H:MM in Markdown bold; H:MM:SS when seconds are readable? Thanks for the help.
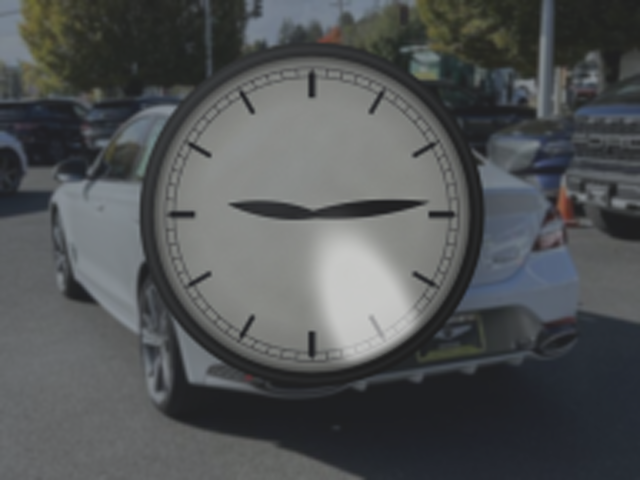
**9:14**
